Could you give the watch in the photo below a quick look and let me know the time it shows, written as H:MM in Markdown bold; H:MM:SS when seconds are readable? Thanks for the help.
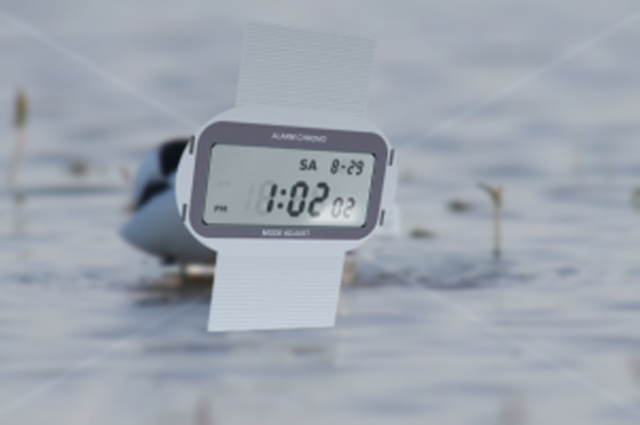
**1:02:02**
